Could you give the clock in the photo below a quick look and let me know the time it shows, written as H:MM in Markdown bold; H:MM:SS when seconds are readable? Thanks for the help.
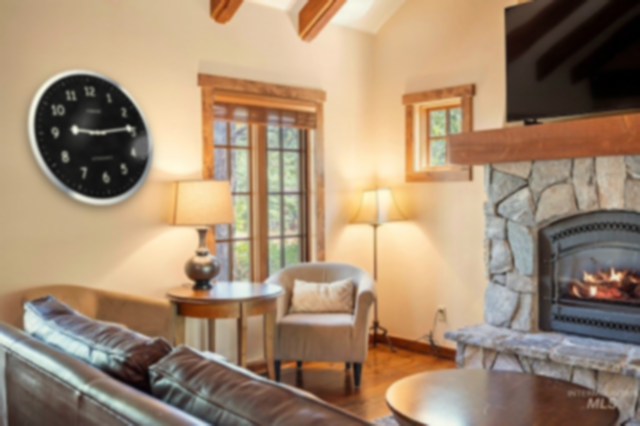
**9:14**
